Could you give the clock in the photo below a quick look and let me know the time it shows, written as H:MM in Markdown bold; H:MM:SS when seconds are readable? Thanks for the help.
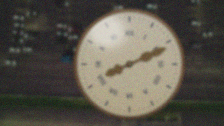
**8:11**
